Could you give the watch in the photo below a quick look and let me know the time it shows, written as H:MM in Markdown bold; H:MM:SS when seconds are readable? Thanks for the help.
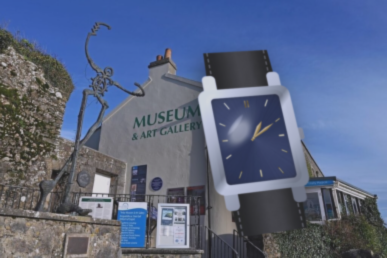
**1:10**
